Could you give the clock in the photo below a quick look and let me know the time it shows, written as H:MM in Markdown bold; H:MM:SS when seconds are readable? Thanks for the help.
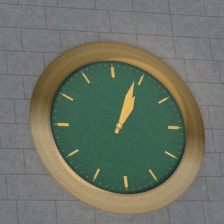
**1:04**
